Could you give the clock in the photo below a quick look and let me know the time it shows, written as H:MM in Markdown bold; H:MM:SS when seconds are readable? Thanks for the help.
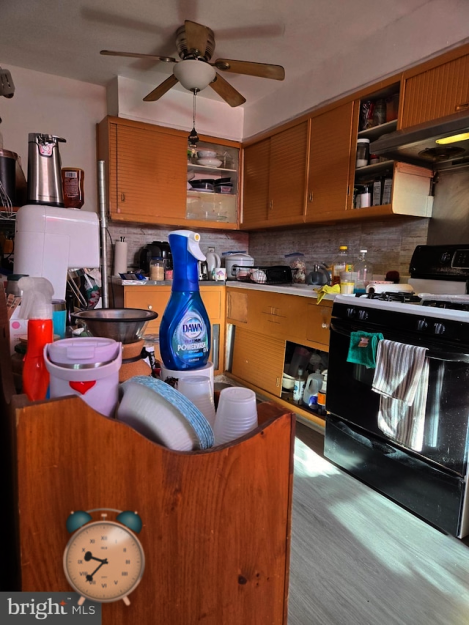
**9:37**
